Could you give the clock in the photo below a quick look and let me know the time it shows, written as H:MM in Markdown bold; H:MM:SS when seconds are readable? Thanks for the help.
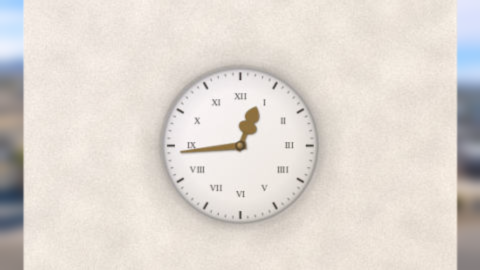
**12:44**
